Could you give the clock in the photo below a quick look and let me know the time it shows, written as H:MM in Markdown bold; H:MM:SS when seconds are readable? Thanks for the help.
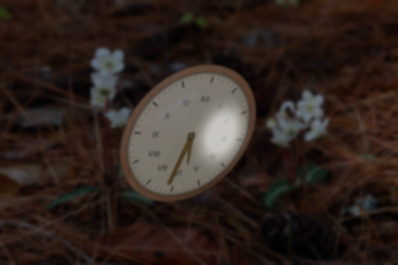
**5:31**
